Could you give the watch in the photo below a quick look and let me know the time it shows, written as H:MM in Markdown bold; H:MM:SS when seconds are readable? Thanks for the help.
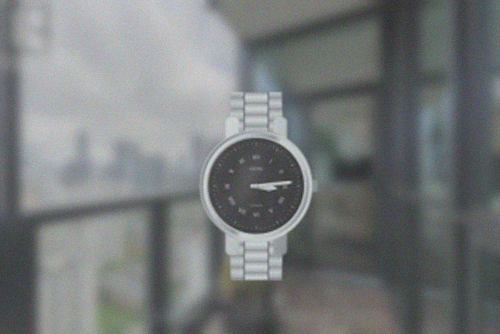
**3:14**
